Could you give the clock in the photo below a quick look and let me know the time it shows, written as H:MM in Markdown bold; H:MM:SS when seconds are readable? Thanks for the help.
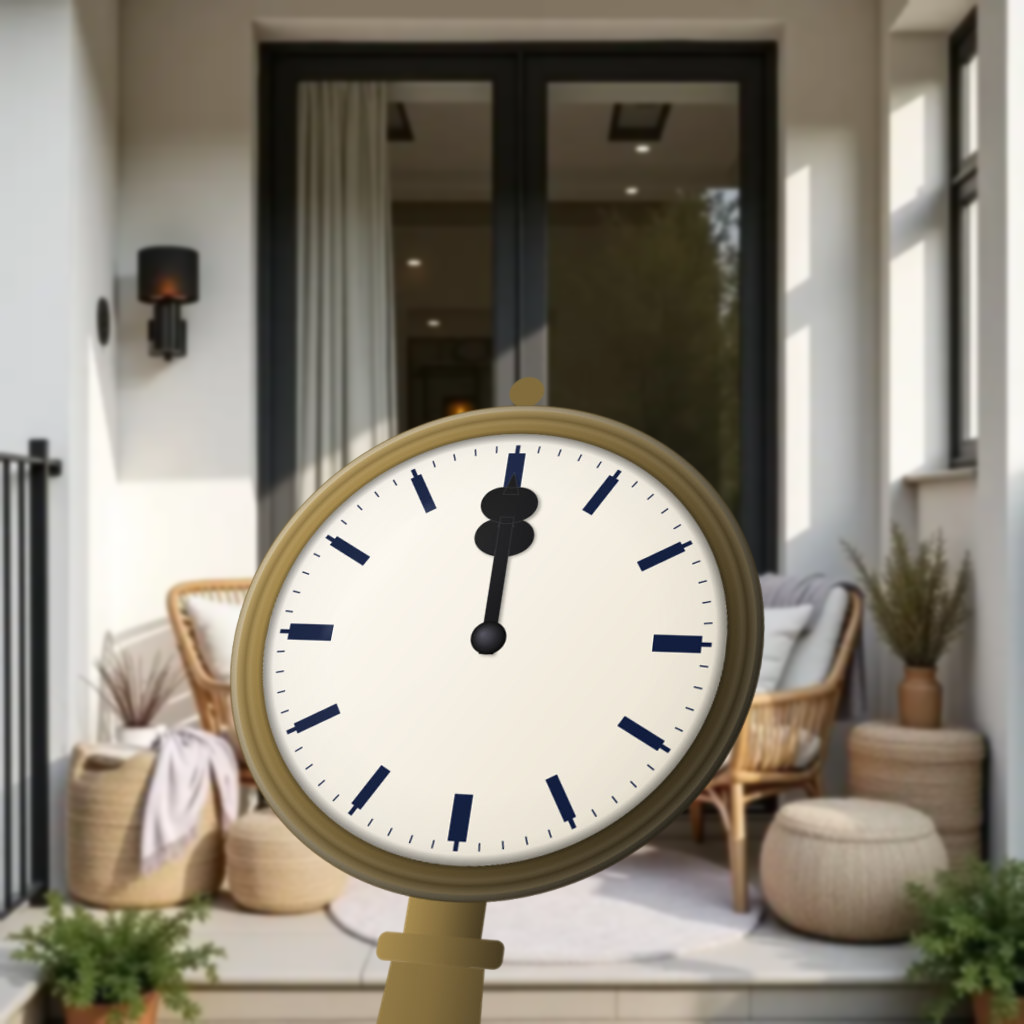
**12:00**
